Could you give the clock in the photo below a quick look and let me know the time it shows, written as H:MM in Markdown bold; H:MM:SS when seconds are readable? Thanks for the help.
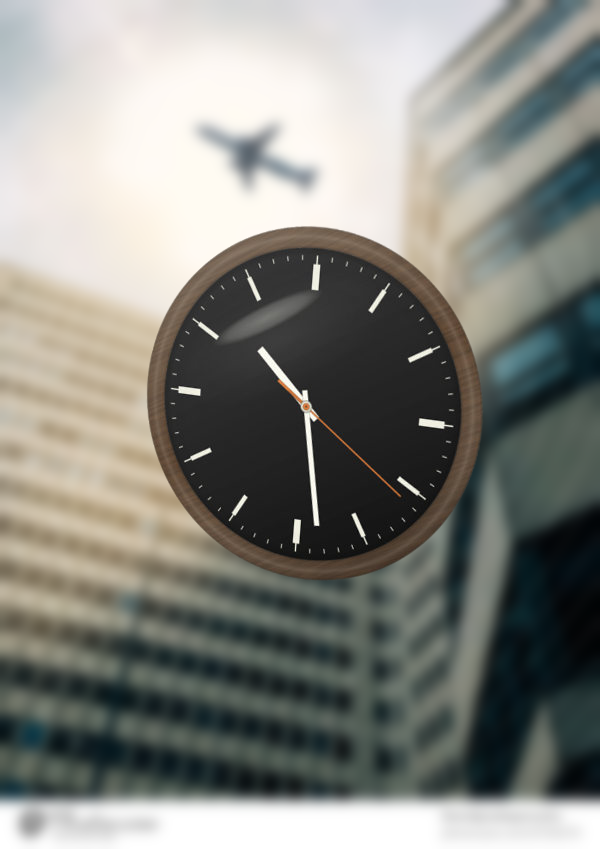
**10:28:21**
